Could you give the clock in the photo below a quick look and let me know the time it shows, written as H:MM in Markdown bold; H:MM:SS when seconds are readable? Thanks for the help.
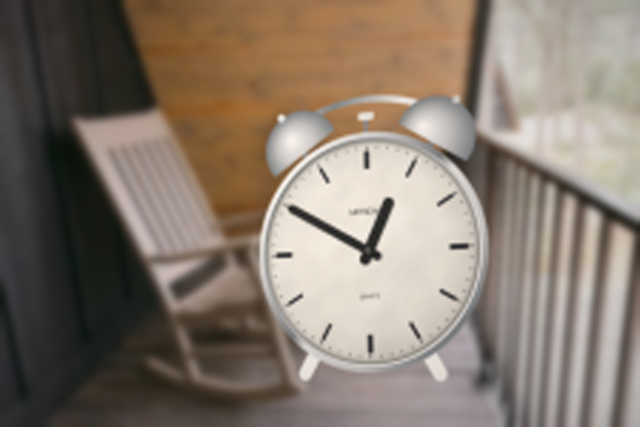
**12:50**
